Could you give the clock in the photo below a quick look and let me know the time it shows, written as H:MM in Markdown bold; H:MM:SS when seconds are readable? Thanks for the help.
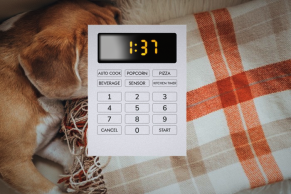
**1:37**
